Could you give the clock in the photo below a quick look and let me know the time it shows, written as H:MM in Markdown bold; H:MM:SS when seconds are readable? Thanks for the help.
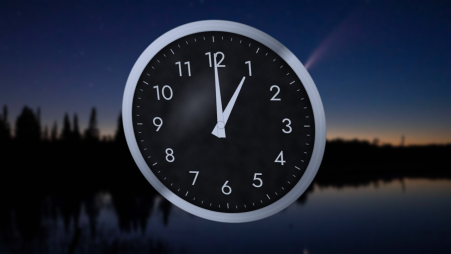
**1:00**
